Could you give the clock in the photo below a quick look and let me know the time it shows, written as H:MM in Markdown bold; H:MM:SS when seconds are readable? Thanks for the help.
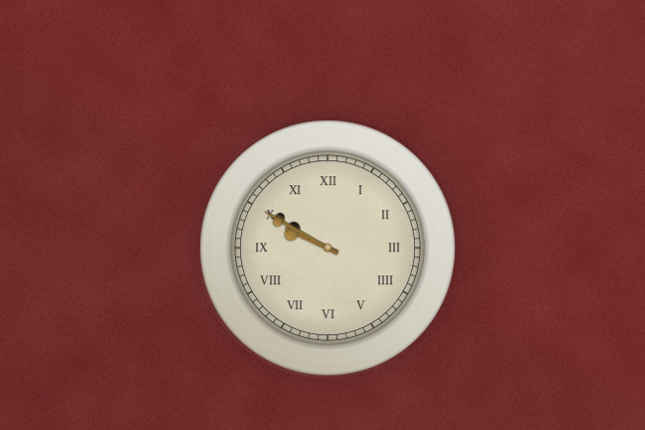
**9:50**
